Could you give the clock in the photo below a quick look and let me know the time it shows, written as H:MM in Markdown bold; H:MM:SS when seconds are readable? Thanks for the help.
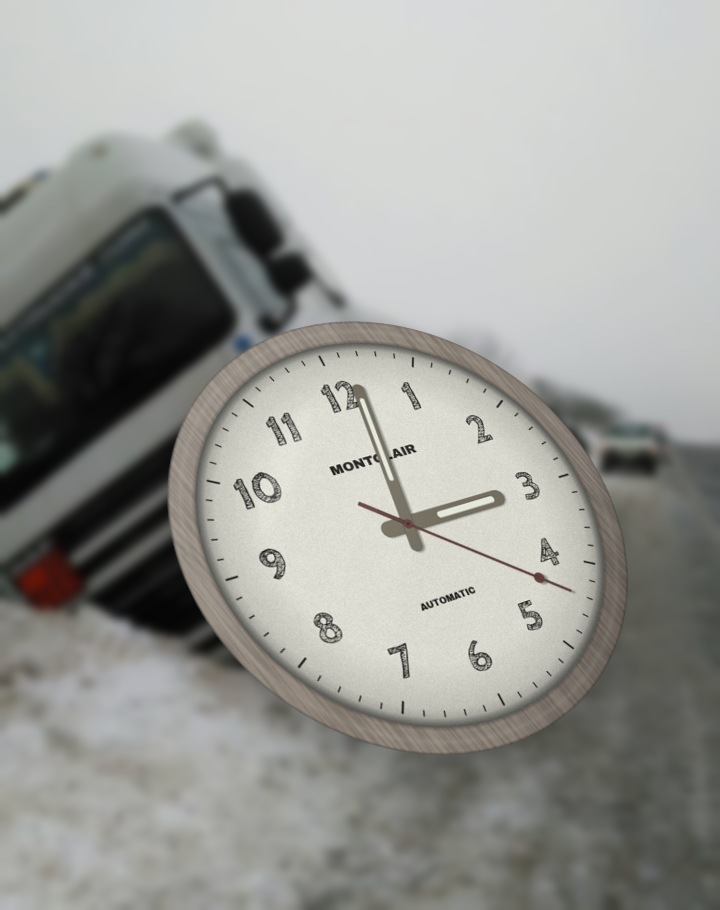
**3:01:22**
